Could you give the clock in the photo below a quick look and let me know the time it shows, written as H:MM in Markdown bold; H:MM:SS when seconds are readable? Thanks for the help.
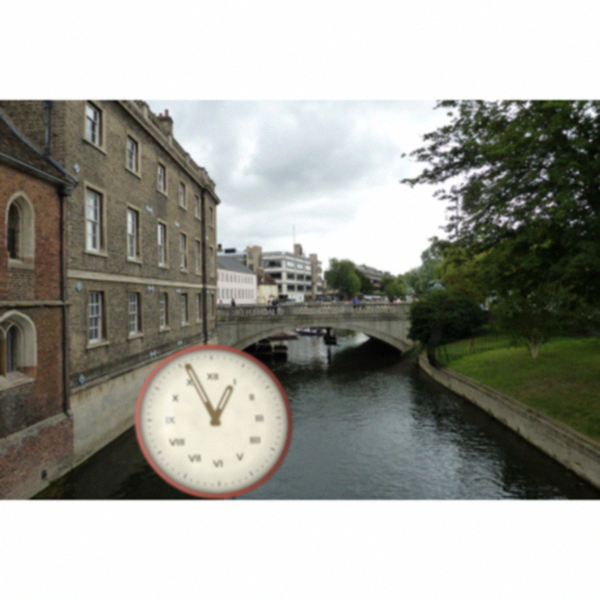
**12:56**
